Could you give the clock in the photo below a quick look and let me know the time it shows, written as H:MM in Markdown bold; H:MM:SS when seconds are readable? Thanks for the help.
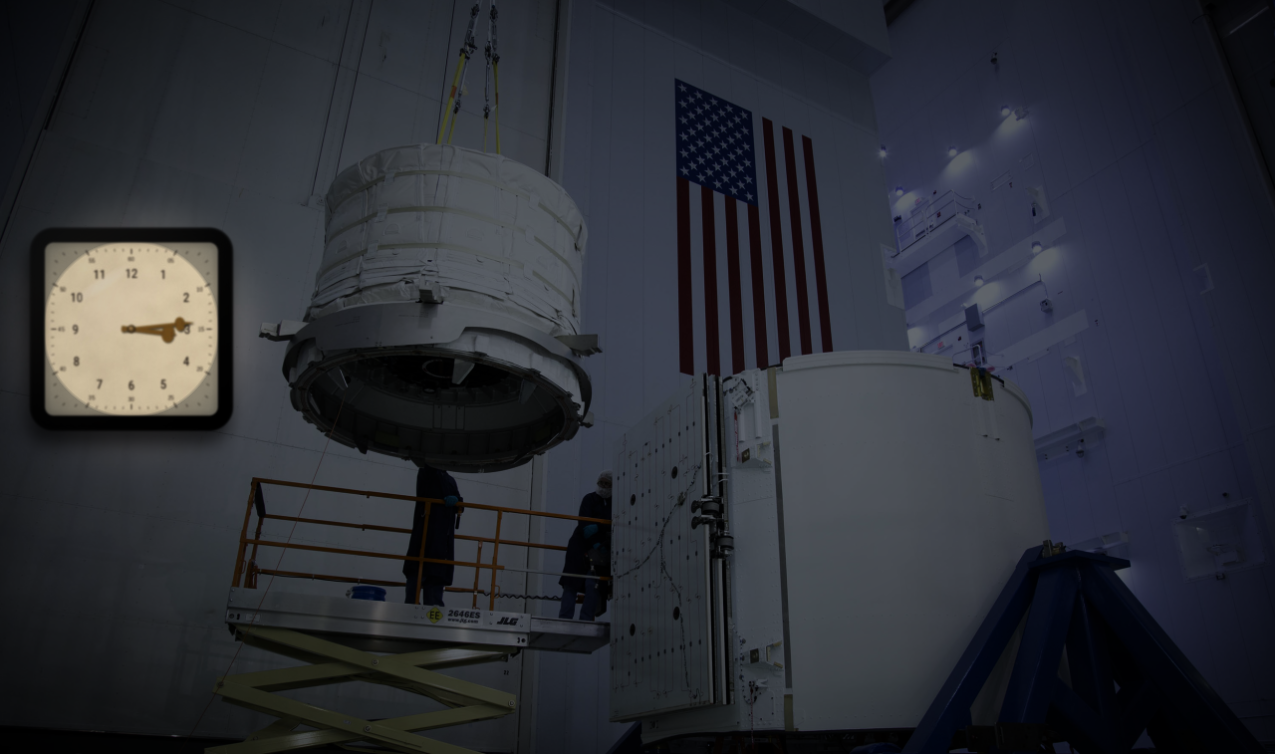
**3:14**
